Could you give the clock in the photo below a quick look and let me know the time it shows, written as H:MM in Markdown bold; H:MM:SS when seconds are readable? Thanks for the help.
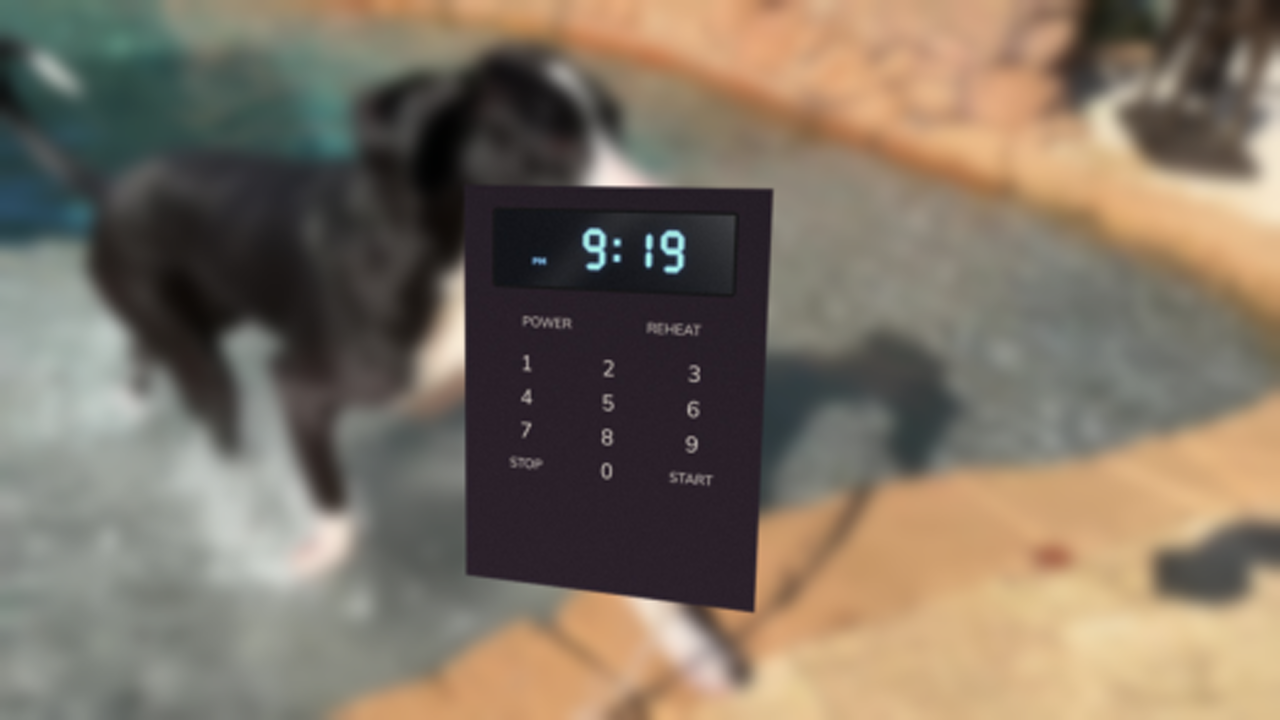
**9:19**
